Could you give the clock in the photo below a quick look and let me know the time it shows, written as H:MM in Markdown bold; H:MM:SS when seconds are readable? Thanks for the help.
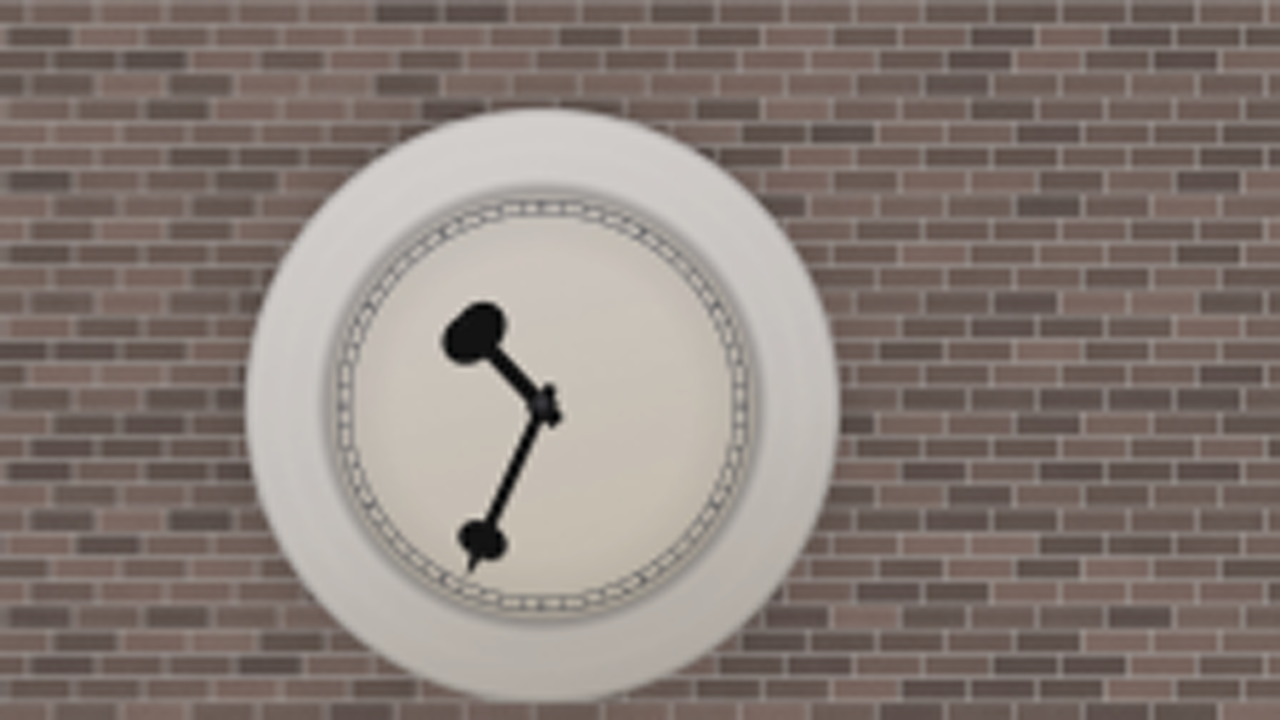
**10:34**
